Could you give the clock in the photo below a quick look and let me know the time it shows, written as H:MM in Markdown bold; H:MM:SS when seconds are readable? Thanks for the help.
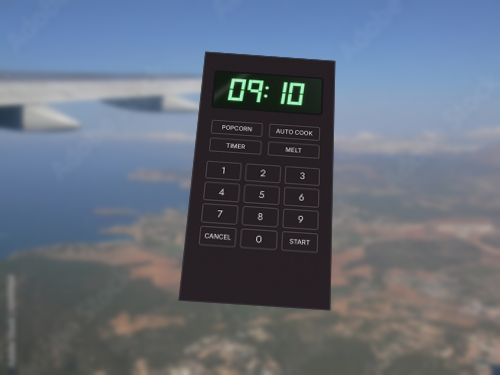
**9:10**
